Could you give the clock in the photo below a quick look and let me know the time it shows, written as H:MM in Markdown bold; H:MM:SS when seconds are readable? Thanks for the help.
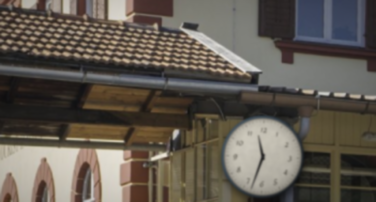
**11:33**
